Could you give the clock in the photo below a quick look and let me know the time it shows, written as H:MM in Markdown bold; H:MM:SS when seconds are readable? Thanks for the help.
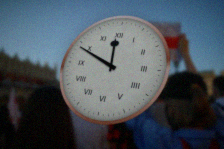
**11:49**
